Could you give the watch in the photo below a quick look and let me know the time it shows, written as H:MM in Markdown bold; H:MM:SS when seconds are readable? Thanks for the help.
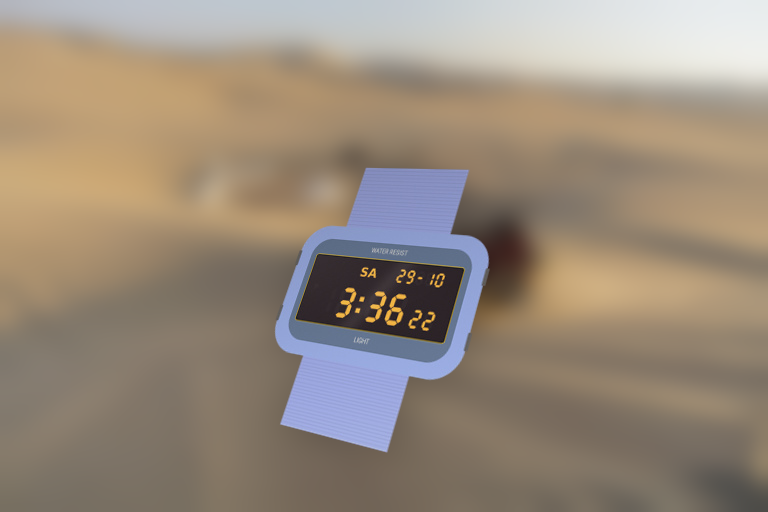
**3:36:22**
